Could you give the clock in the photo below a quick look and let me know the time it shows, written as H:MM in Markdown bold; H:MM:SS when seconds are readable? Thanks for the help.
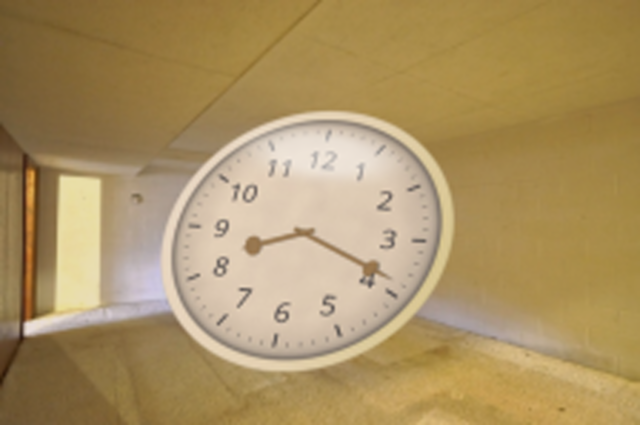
**8:19**
